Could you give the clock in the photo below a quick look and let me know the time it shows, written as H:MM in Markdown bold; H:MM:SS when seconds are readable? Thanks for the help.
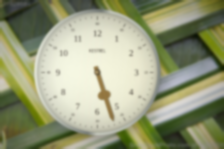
**5:27**
